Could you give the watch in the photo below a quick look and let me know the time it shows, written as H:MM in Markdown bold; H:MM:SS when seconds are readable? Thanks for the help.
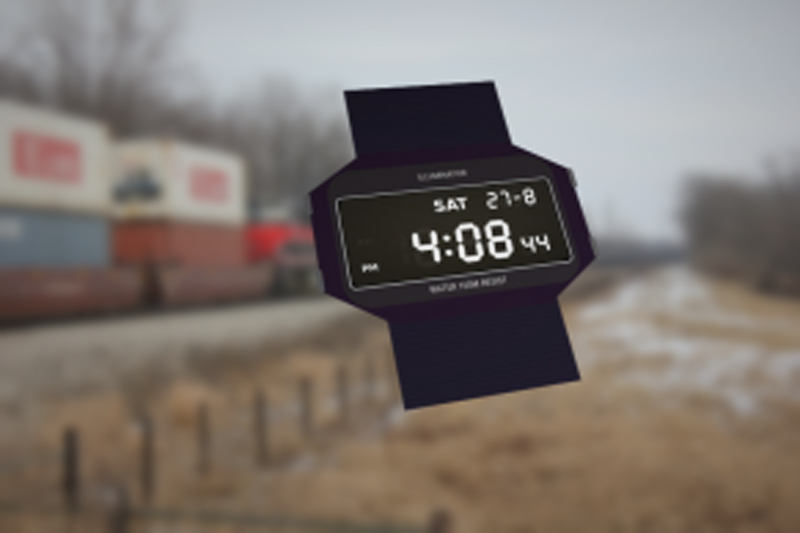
**4:08:44**
